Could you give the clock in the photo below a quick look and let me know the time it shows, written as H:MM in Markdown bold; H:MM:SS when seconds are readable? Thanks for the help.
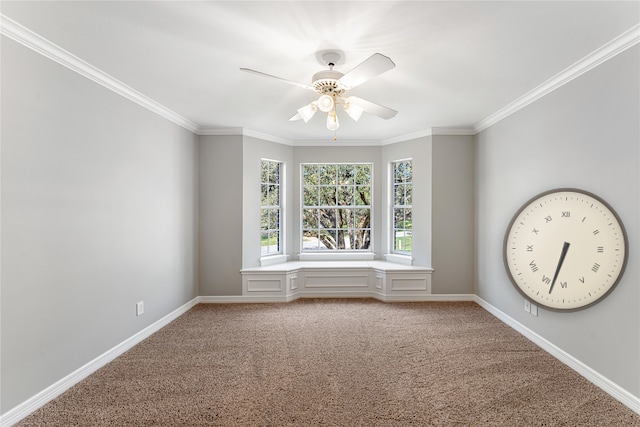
**6:33**
